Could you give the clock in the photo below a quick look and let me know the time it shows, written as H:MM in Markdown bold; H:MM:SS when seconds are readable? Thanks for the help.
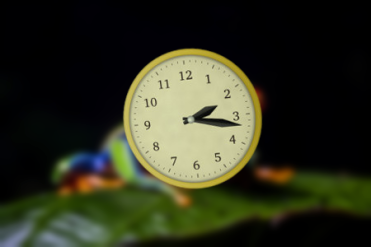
**2:17**
